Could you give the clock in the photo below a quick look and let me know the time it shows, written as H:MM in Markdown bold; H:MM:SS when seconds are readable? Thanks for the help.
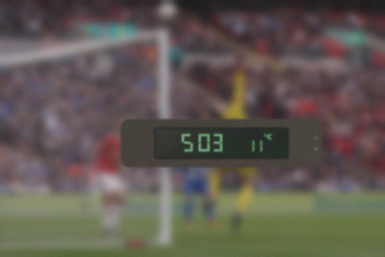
**5:03**
